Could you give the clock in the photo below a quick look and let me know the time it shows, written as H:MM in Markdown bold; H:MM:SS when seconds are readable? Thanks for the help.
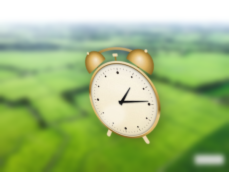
**1:14**
